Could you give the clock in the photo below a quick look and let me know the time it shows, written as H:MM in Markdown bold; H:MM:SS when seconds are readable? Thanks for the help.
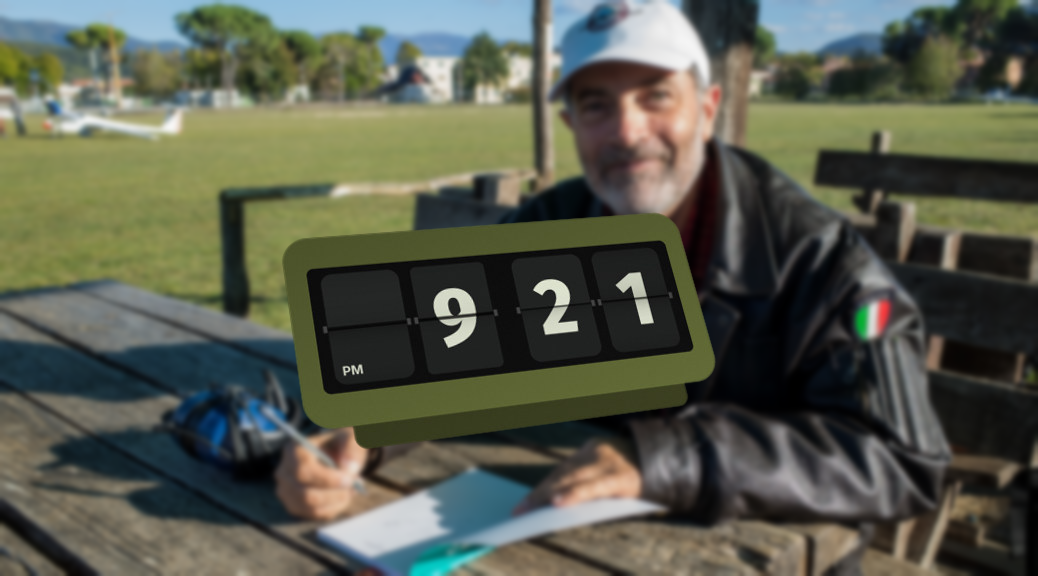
**9:21**
